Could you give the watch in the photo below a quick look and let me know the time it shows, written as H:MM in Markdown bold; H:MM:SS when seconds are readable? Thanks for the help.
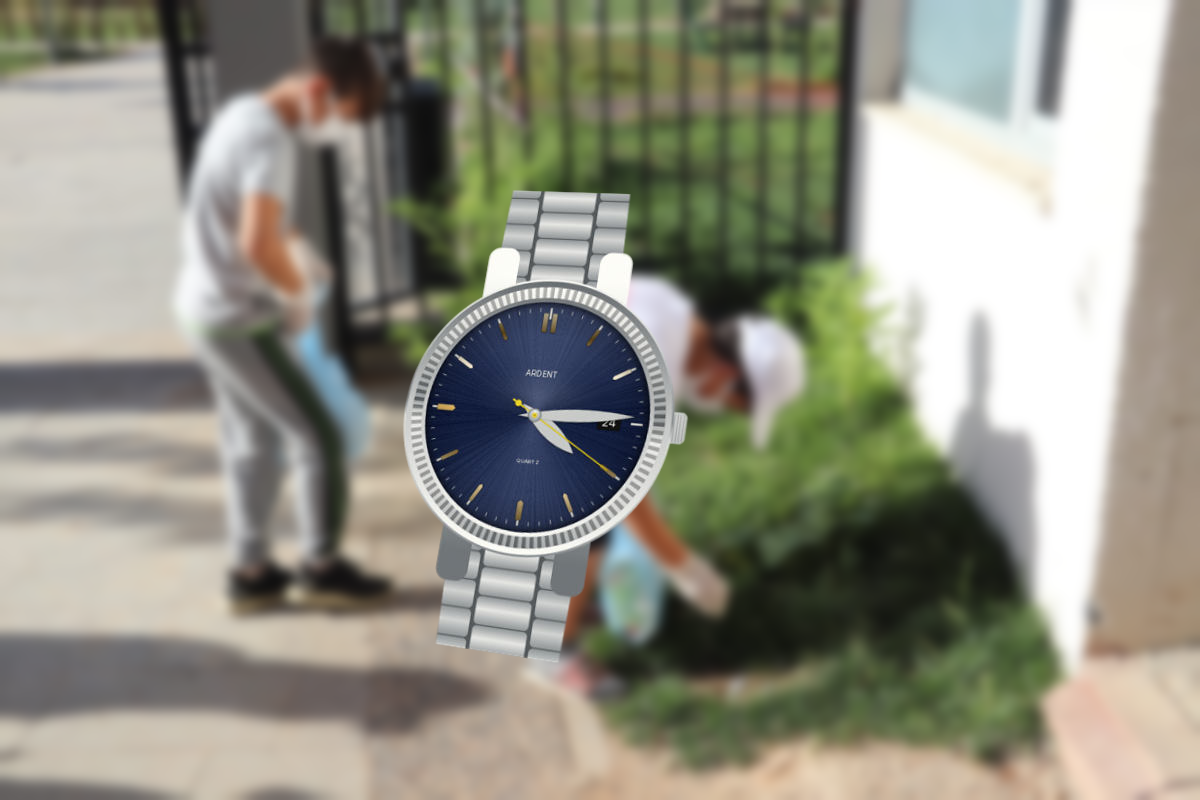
**4:14:20**
